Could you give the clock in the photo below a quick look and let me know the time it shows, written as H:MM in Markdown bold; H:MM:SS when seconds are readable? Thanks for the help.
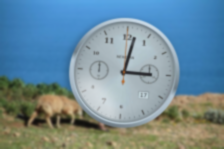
**3:02**
